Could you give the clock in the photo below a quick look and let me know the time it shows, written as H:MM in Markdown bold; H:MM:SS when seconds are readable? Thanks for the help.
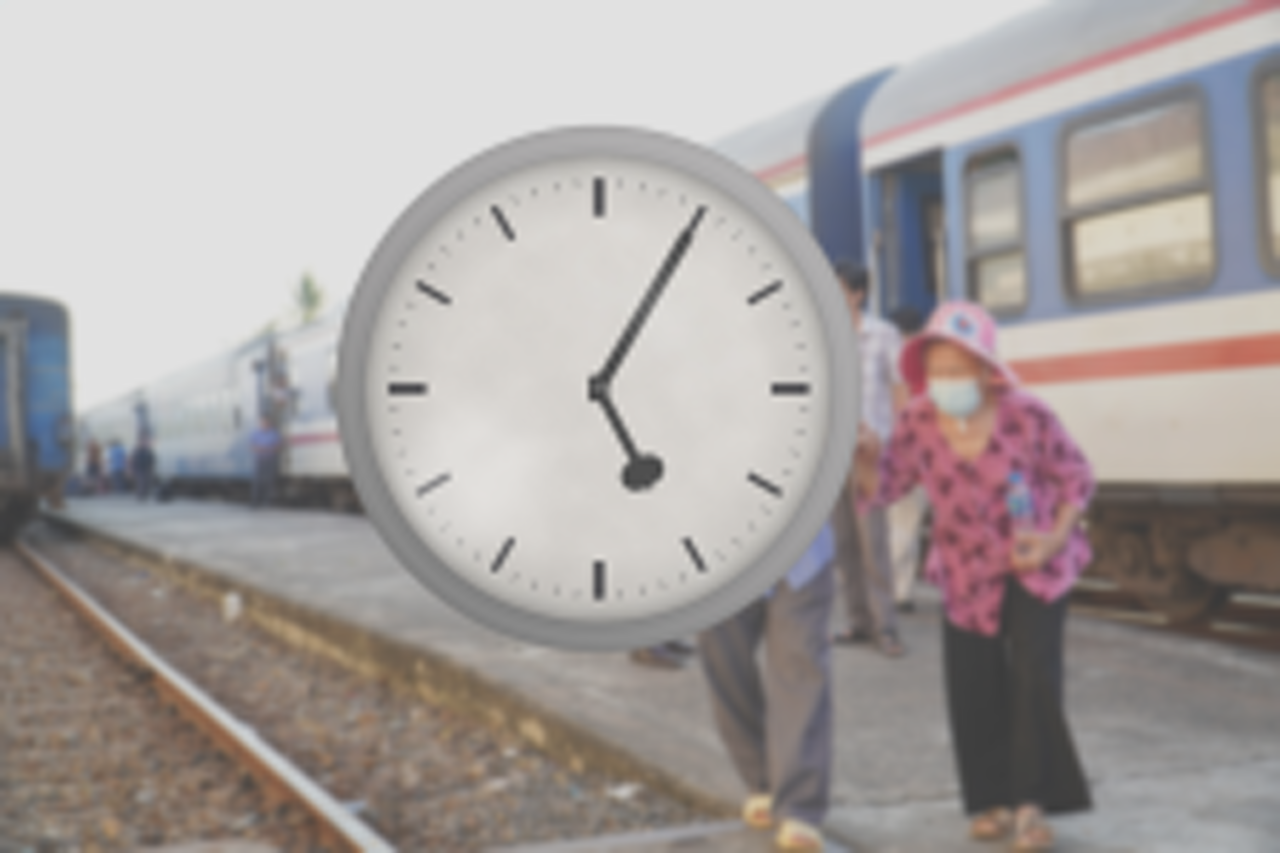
**5:05**
